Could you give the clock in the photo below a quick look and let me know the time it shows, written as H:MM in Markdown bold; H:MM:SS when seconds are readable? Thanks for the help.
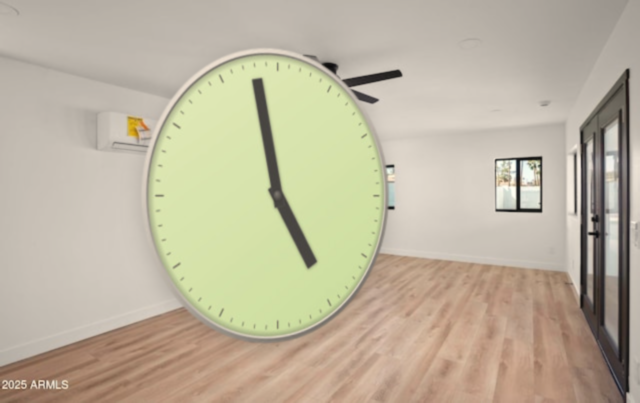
**4:58**
